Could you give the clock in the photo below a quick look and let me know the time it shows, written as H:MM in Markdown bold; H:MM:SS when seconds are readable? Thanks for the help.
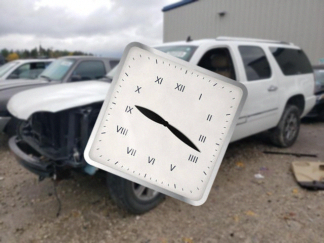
**9:18**
